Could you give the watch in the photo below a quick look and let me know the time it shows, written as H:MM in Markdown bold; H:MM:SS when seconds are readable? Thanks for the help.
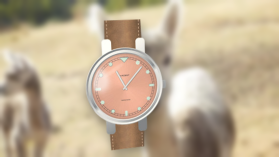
**11:07**
